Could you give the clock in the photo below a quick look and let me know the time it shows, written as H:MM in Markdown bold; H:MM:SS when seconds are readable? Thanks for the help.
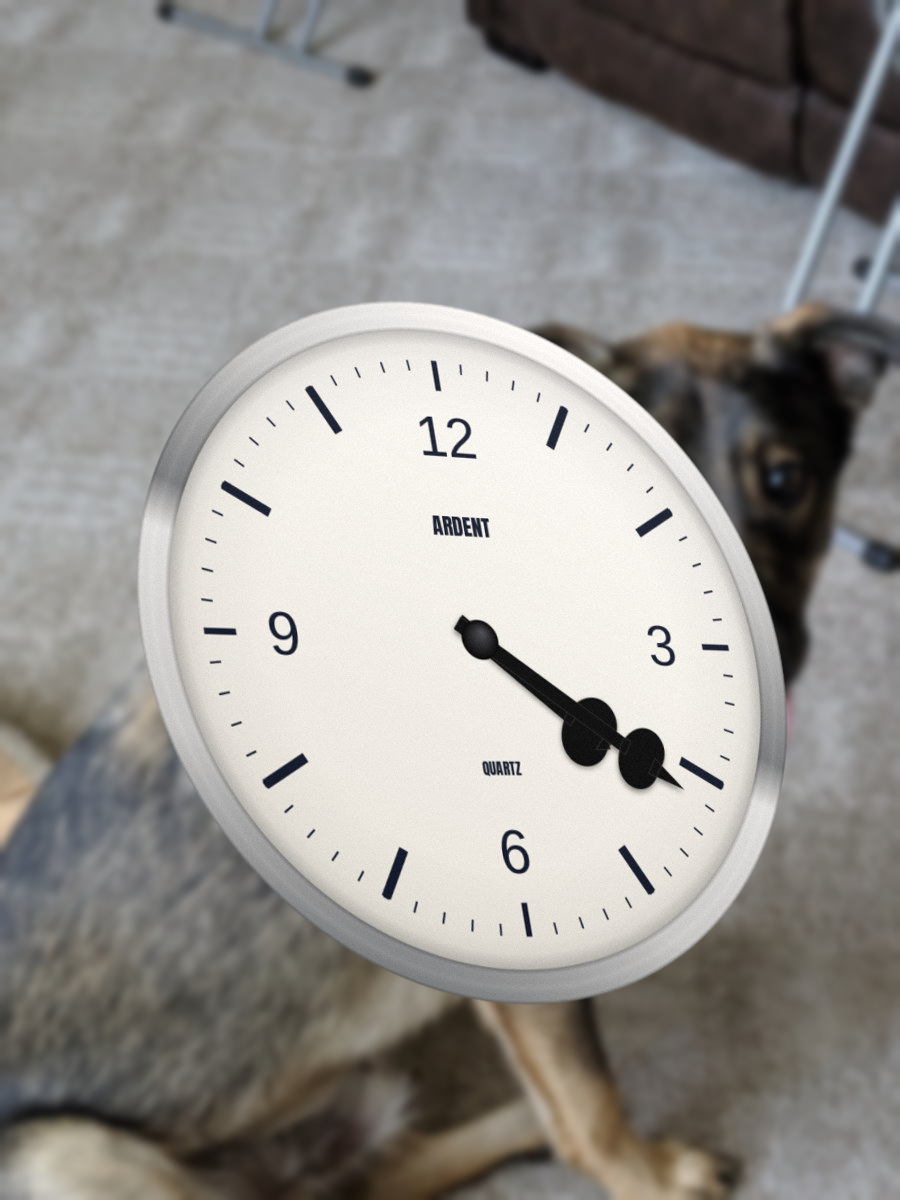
**4:21**
